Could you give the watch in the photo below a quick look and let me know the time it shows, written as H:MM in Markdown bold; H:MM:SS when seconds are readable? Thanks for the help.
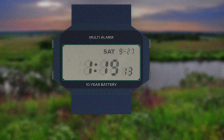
**1:19:13**
